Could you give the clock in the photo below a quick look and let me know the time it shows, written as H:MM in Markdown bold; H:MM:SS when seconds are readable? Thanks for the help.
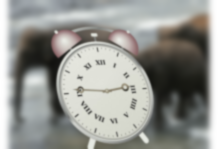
**2:46**
